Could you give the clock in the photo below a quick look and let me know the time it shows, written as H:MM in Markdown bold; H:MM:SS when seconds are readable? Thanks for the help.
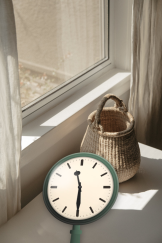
**11:30**
